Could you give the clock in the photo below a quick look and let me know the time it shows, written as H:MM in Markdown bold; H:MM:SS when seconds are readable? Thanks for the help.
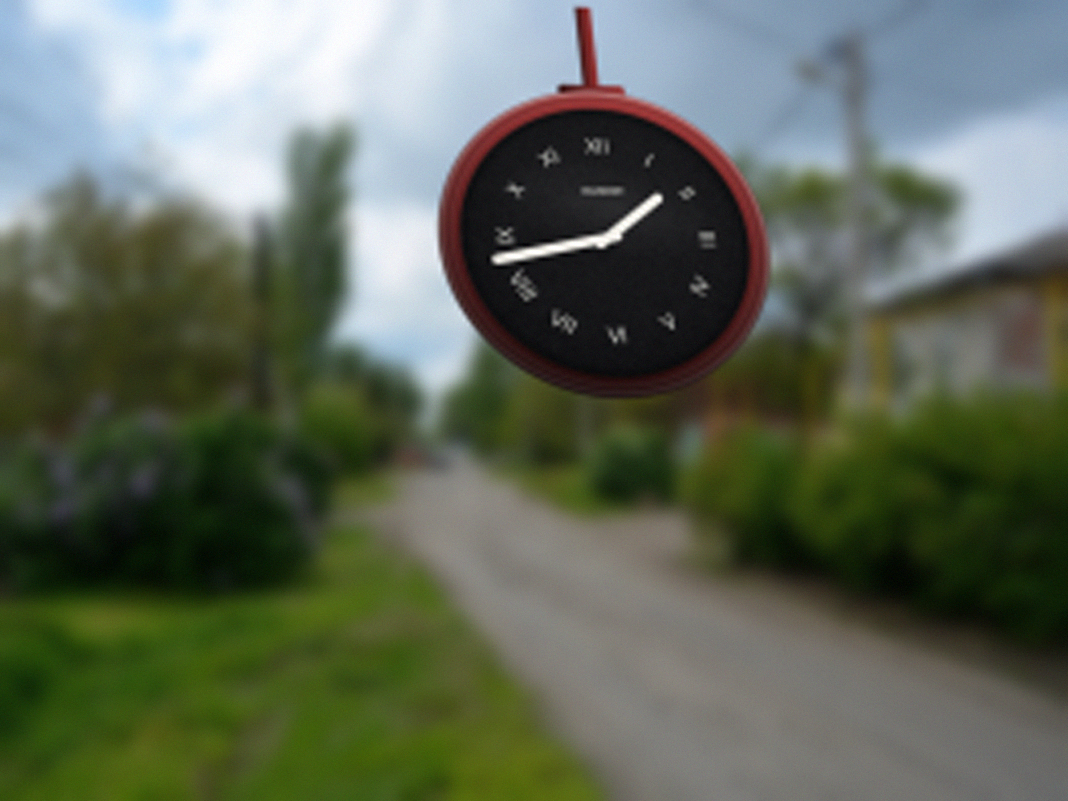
**1:43**
